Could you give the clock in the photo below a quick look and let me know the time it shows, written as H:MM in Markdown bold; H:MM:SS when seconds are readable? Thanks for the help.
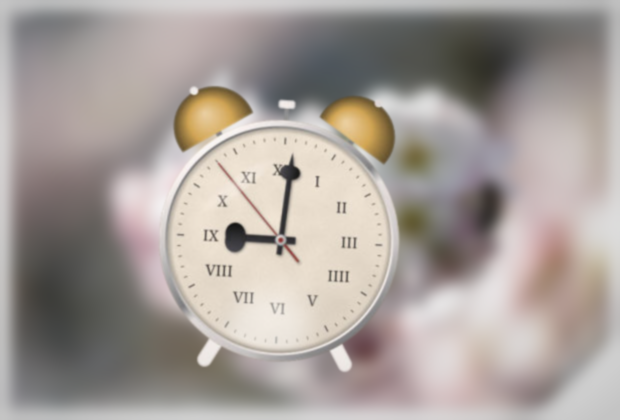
**9:00:53**
